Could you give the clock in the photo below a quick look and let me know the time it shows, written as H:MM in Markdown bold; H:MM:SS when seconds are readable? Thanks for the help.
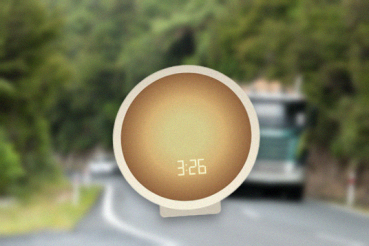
**3:26**
